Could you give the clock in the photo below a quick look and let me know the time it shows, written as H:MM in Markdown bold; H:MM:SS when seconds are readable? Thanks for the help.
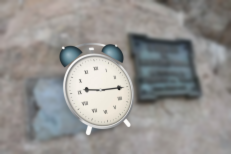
**9:15**
